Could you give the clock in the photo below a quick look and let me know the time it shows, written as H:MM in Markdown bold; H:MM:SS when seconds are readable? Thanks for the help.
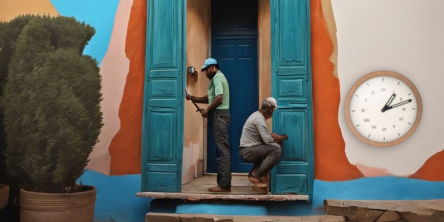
**1:12**
